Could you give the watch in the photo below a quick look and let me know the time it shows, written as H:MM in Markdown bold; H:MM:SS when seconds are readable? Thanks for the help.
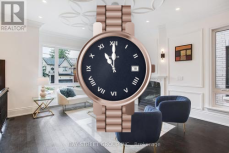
**11:00**
